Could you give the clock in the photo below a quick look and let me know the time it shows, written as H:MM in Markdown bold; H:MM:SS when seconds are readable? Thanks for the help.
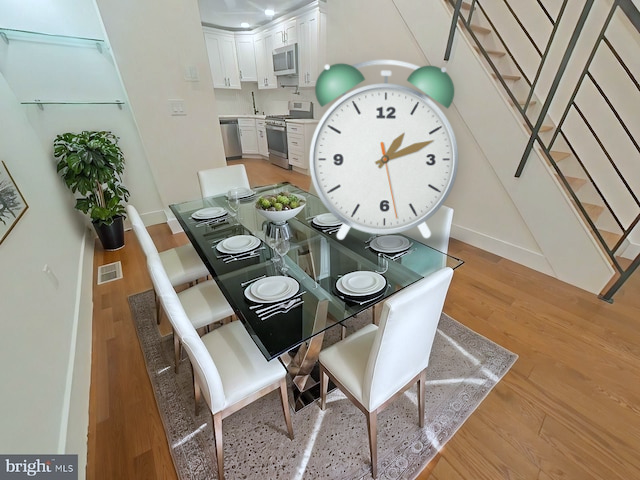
**1:11:28**
